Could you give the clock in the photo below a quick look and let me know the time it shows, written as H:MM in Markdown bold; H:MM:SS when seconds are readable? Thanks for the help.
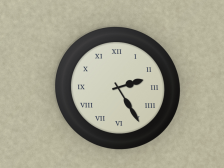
**2:25**
